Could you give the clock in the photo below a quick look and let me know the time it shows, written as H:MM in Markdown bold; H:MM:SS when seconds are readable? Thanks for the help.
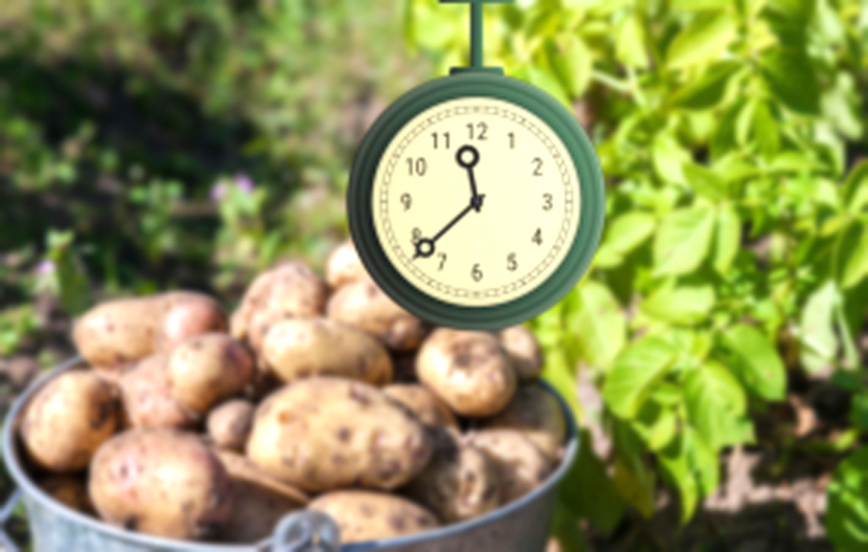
**11:38**
